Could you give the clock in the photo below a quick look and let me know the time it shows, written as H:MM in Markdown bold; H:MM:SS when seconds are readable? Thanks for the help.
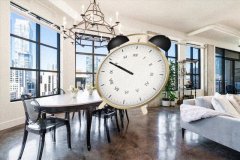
**9:49**
